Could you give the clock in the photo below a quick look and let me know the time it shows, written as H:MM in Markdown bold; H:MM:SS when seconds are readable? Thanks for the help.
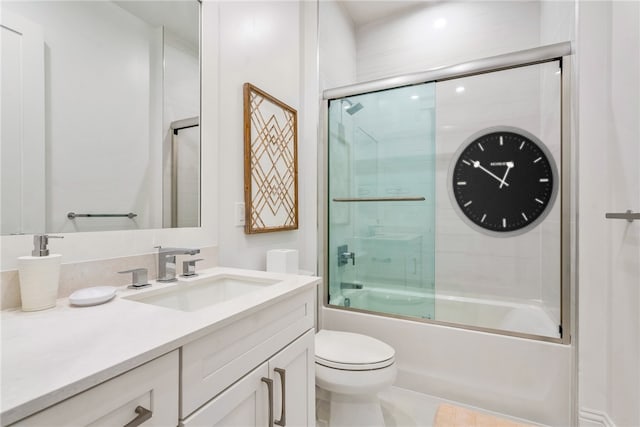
**12:51**
